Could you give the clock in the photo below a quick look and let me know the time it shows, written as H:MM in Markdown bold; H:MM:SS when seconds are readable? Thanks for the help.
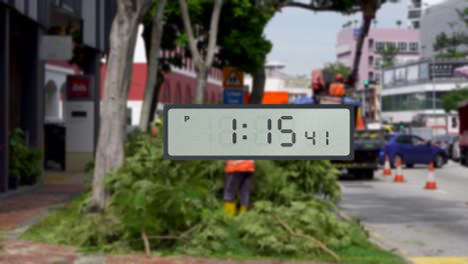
**1:15:41**
